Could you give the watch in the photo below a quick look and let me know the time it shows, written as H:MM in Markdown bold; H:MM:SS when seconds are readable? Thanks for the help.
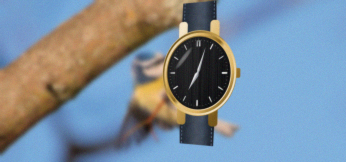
**7:03**
